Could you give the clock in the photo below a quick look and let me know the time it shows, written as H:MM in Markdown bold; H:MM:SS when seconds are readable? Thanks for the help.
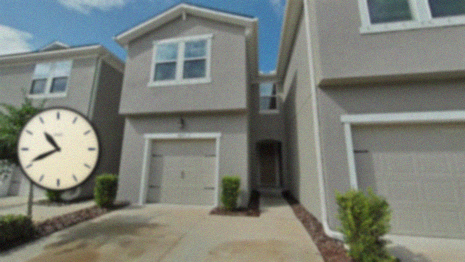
**10:41**
